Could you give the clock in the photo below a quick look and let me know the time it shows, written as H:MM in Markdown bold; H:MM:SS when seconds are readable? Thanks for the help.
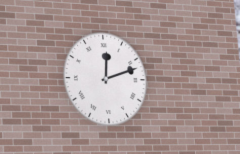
**12:12**
